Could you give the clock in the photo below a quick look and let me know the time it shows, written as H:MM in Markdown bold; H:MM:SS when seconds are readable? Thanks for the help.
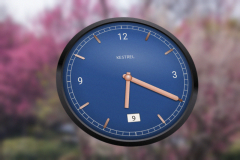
**6:20**
